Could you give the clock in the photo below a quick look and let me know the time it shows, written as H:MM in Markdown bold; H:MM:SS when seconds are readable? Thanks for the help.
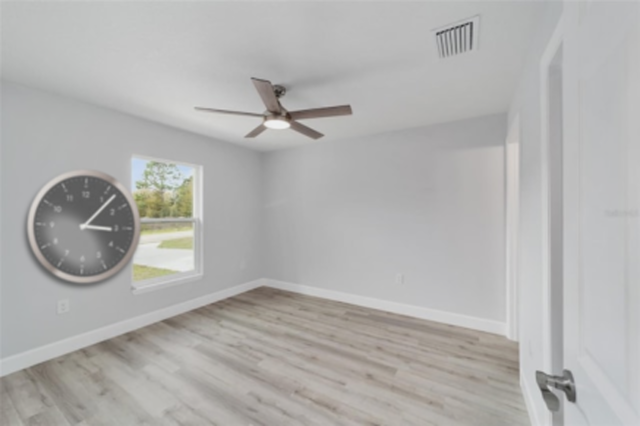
**3:07**
